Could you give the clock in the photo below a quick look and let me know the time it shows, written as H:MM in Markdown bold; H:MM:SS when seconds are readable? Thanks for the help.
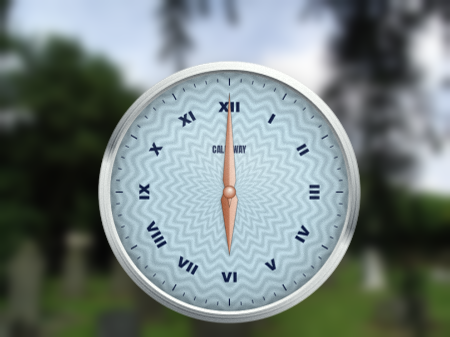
**6:00**
